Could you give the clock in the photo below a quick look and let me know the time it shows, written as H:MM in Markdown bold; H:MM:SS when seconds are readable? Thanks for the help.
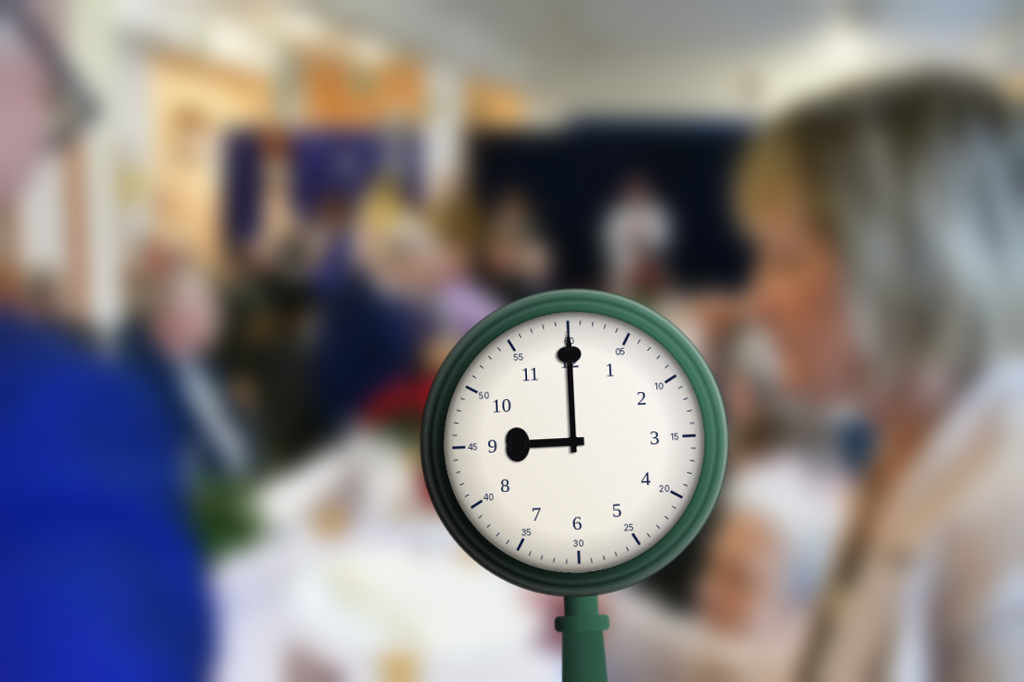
**9:00**
